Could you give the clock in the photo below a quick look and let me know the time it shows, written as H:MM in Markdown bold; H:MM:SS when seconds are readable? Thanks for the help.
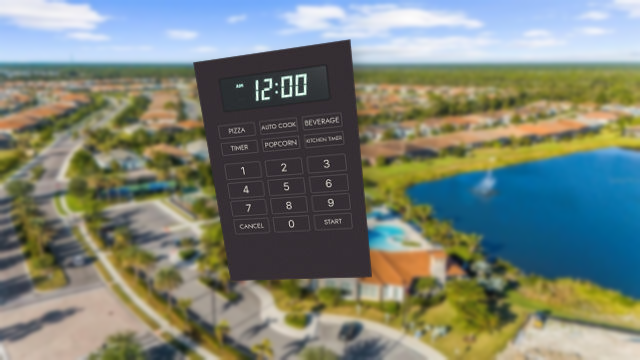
**12:00**
